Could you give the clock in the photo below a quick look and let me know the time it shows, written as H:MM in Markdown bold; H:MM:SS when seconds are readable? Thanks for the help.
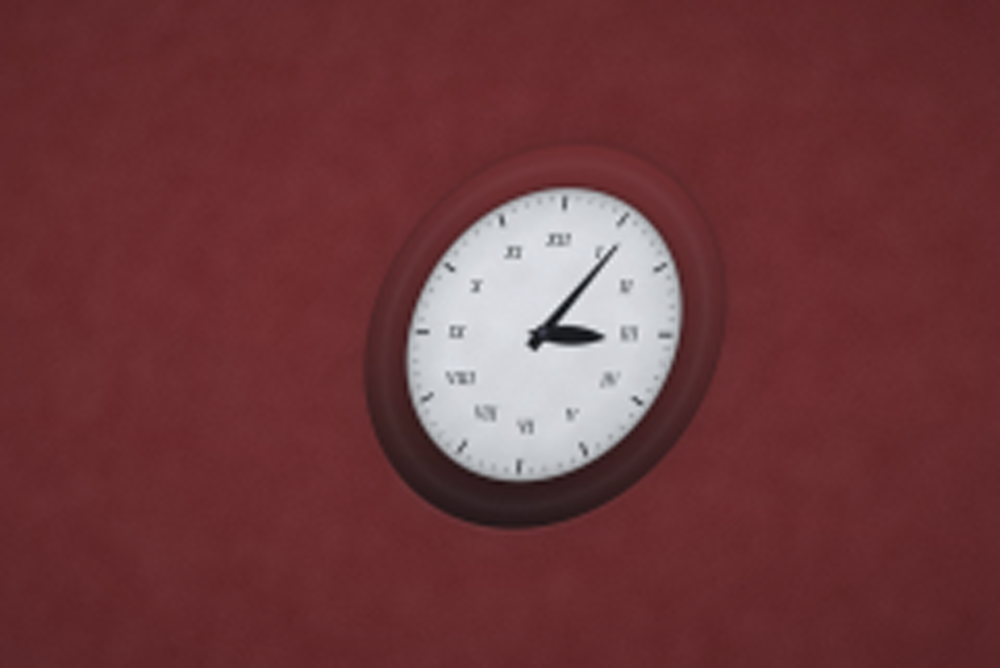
**3:06**
